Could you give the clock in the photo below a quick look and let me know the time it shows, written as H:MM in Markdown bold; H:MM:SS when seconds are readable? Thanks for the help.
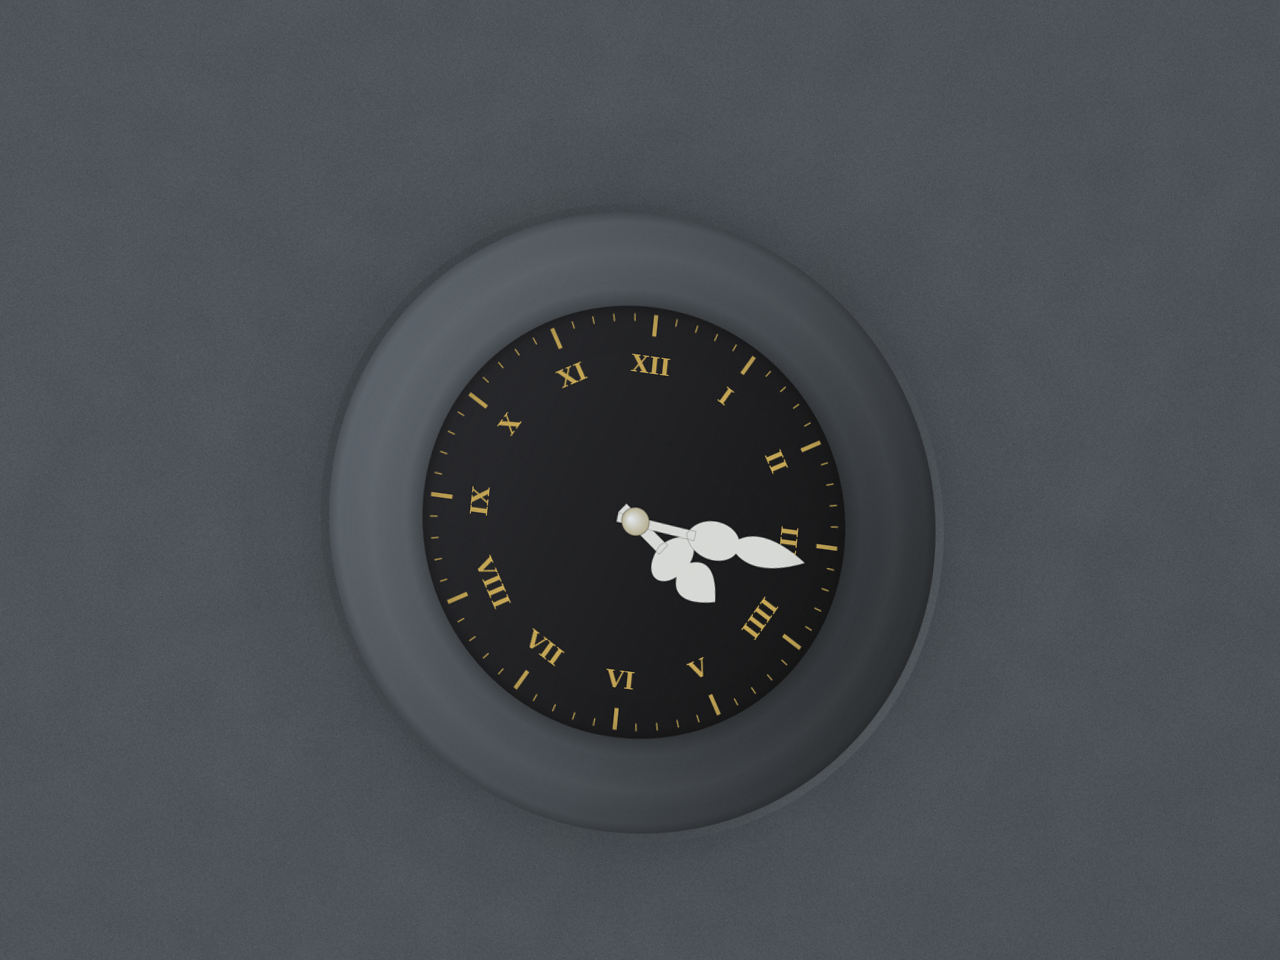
**4:16**
